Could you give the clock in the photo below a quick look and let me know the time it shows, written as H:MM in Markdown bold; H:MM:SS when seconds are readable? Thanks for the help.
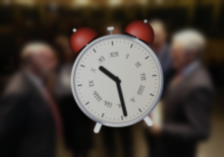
**10:29**
